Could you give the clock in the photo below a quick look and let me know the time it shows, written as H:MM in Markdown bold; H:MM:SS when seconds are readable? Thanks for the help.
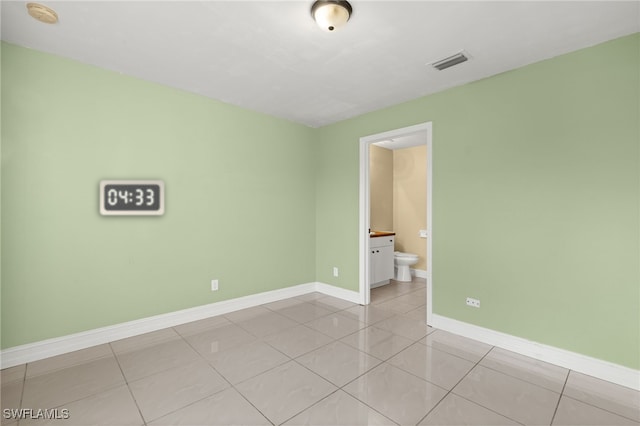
**4:33**
